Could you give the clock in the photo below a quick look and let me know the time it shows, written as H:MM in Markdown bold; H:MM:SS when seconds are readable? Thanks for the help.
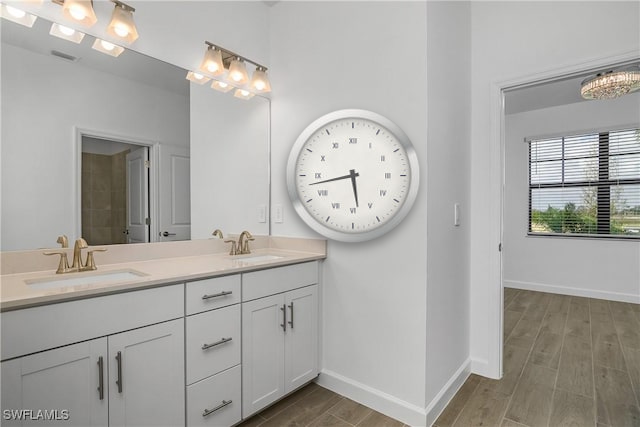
**5:43**
